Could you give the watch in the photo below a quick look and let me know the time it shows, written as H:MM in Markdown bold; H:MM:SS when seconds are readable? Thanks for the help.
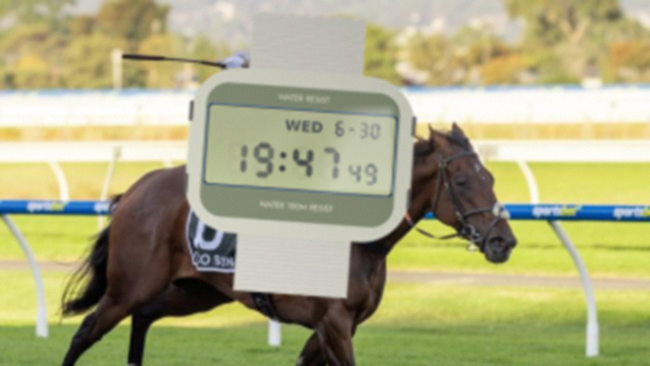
**19:47:49**
